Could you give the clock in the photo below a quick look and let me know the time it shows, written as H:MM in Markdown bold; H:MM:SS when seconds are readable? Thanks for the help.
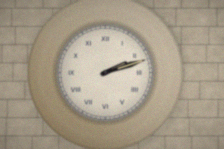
**2:12**
